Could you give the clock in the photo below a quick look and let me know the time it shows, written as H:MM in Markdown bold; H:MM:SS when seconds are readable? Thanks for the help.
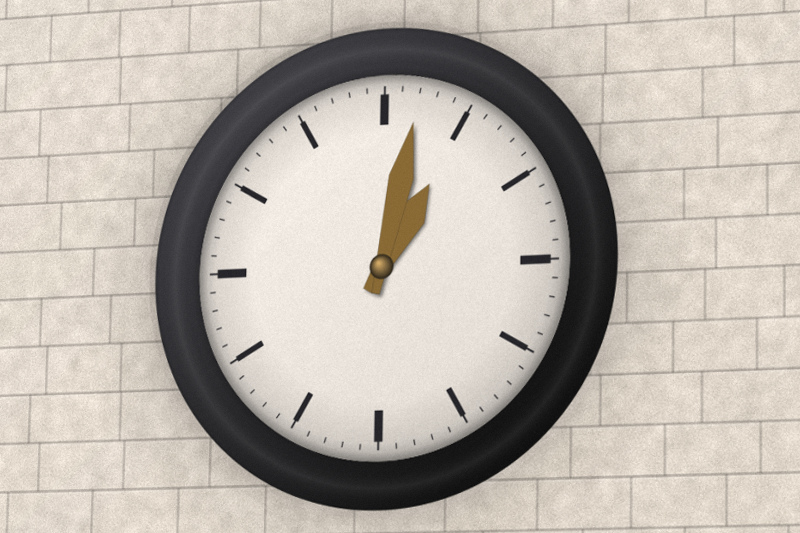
**1:02**
